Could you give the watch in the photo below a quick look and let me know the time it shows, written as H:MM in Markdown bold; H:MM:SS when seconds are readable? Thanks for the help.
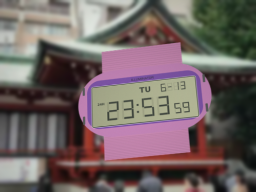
**23:53:59**
